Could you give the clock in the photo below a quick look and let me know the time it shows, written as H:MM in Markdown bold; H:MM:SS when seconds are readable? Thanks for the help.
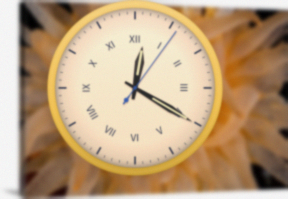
**12:20:06**
